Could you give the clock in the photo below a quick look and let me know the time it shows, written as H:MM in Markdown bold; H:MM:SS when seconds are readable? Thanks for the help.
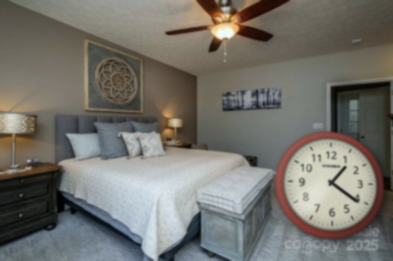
**1:21**
